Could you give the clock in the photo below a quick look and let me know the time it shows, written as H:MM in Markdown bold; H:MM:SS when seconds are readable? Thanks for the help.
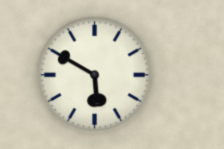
**5:50**
